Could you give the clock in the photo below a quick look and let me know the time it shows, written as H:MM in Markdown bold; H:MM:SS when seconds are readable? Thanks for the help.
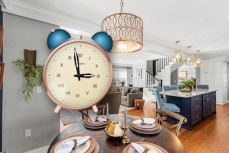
**2:58**
